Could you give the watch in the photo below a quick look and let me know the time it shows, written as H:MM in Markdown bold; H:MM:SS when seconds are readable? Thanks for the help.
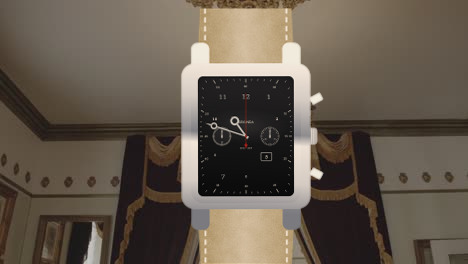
**10:48**
